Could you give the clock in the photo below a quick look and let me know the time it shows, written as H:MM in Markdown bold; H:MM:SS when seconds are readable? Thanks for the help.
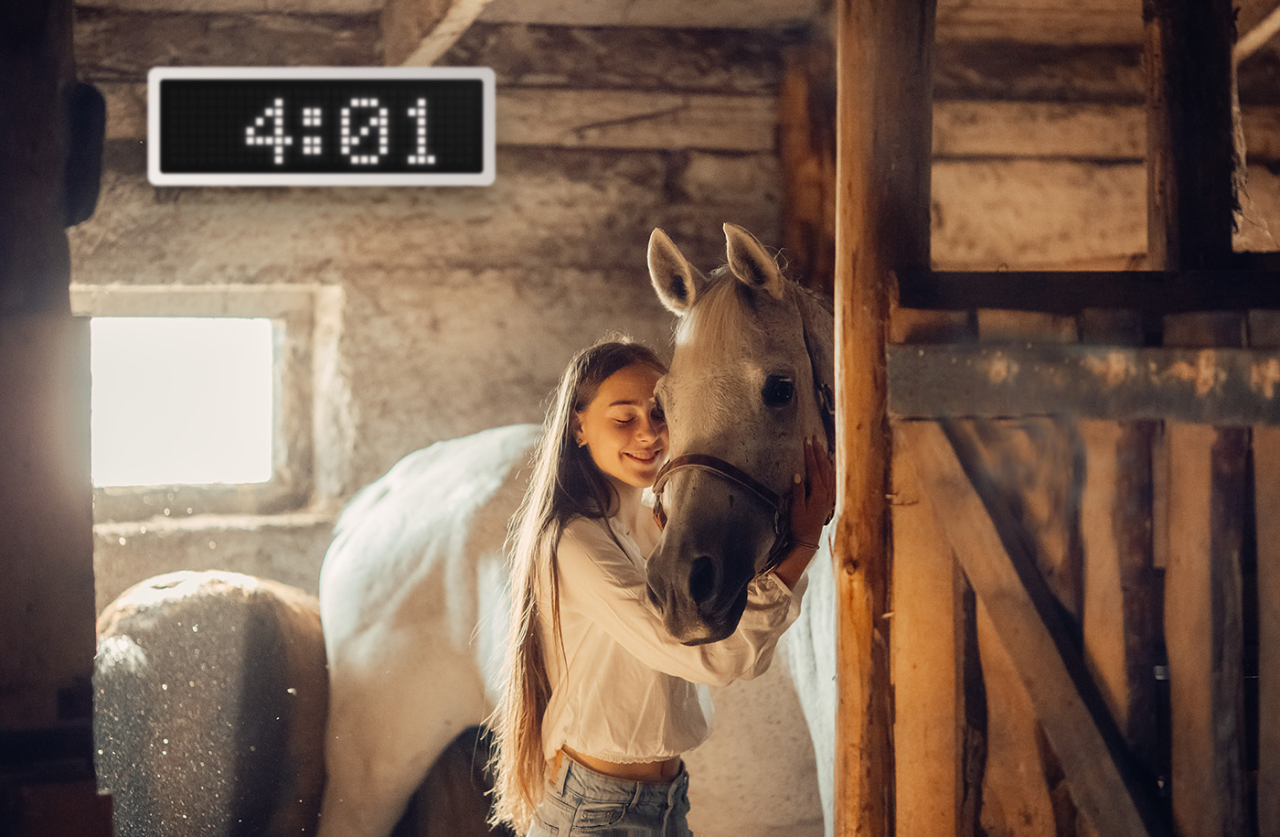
**4:01**
